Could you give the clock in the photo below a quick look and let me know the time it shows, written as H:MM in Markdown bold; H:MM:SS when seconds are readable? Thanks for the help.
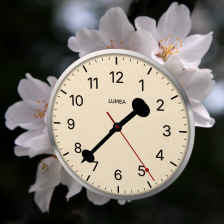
**1:37:24**
